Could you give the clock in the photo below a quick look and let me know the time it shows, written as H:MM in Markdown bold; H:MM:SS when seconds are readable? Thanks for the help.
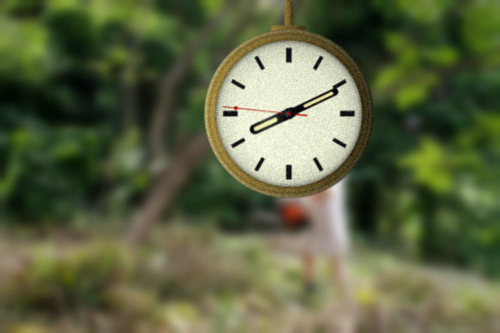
**8:10:46**
